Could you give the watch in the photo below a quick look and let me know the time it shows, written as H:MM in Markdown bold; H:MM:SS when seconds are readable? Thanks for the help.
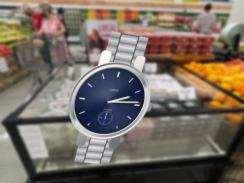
**2:14**
